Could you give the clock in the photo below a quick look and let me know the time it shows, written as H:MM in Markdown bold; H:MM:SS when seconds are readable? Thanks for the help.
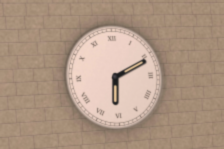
**6:11**
